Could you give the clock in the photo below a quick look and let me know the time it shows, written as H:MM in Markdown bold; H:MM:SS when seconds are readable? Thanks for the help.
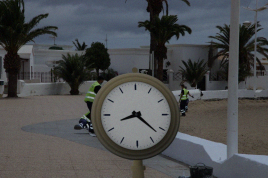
**8:22**
